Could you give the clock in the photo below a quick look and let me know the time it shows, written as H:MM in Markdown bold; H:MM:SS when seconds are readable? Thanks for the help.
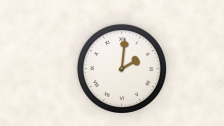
**2:01**
